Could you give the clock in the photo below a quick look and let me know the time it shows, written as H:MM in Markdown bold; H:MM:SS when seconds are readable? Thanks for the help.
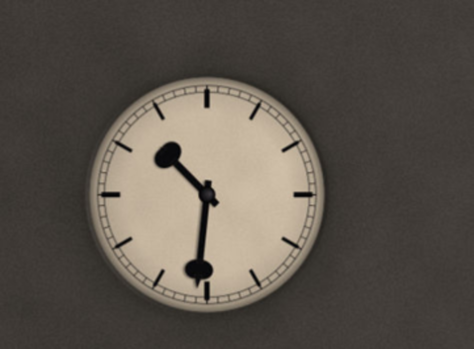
**10:31**
